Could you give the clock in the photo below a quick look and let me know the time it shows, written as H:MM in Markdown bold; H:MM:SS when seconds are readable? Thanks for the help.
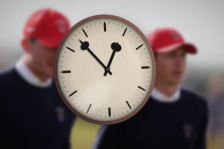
**12:53**
